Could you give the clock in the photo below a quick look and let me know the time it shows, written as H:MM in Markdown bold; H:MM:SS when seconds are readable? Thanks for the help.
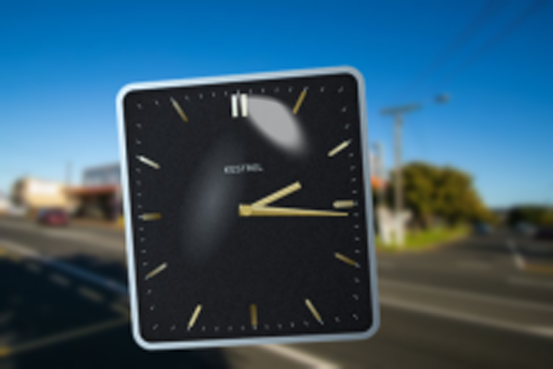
**2:16**
